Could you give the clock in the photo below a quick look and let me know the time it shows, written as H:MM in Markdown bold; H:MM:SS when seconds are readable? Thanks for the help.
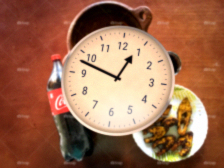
**12:48**
